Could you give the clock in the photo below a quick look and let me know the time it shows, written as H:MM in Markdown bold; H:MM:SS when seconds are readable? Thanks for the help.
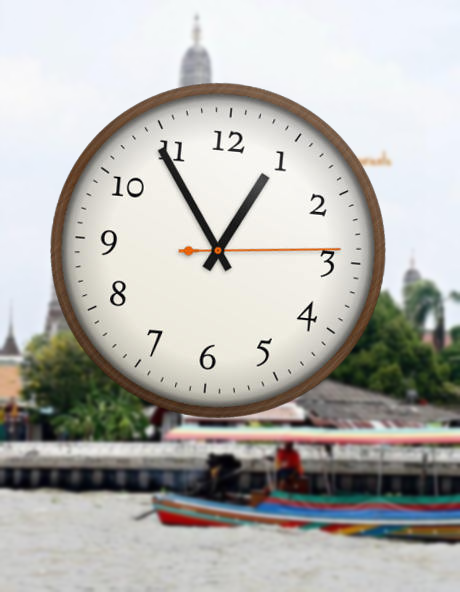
**12:54:14**
